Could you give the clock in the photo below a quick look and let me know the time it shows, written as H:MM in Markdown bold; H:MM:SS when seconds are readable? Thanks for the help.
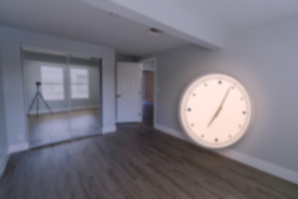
**7:04**
